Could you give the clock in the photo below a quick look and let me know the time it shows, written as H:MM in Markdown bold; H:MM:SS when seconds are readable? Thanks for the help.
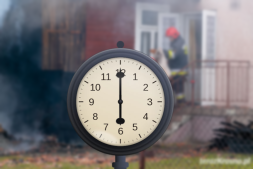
**6:00**
